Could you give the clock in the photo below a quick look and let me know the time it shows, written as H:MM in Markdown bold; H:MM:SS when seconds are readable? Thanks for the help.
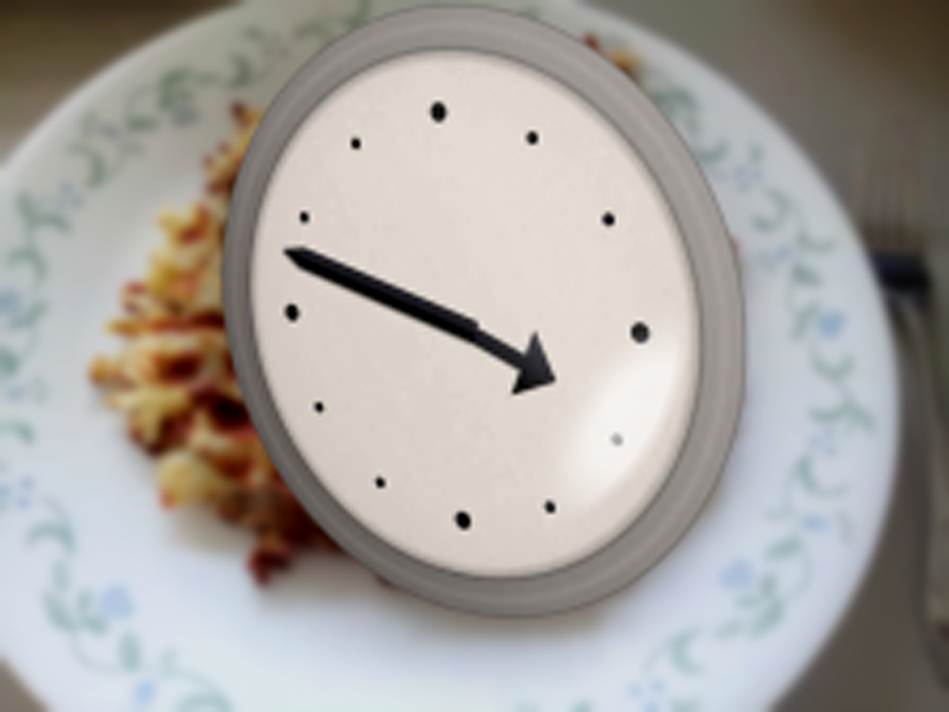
**3:48**
